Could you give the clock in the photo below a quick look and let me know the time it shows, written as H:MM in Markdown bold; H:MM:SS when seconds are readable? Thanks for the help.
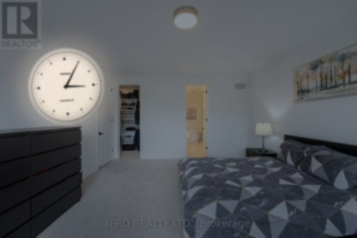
**3:05**
